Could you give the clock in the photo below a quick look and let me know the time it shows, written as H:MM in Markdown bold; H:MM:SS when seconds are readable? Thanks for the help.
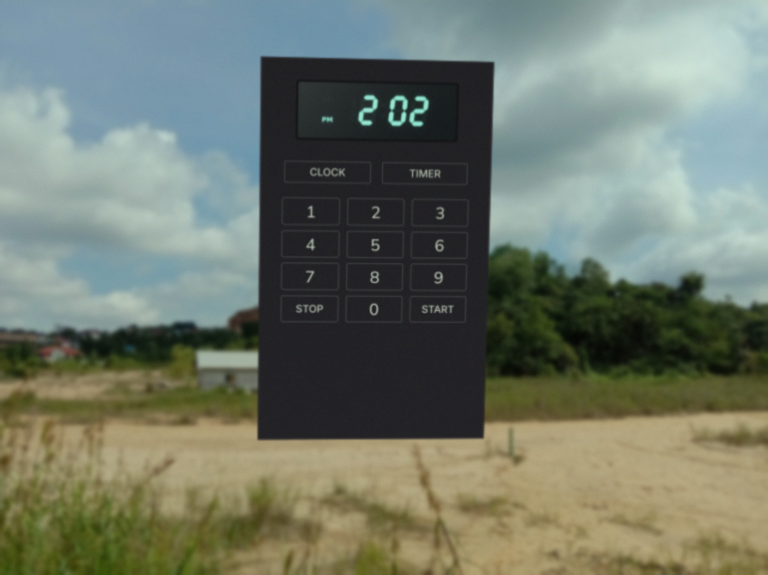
**2:02**
